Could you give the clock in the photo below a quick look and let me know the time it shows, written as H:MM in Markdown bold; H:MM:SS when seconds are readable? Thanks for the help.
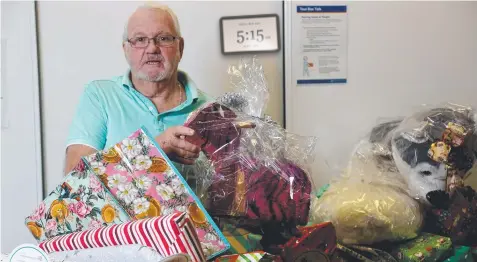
**5:15**
